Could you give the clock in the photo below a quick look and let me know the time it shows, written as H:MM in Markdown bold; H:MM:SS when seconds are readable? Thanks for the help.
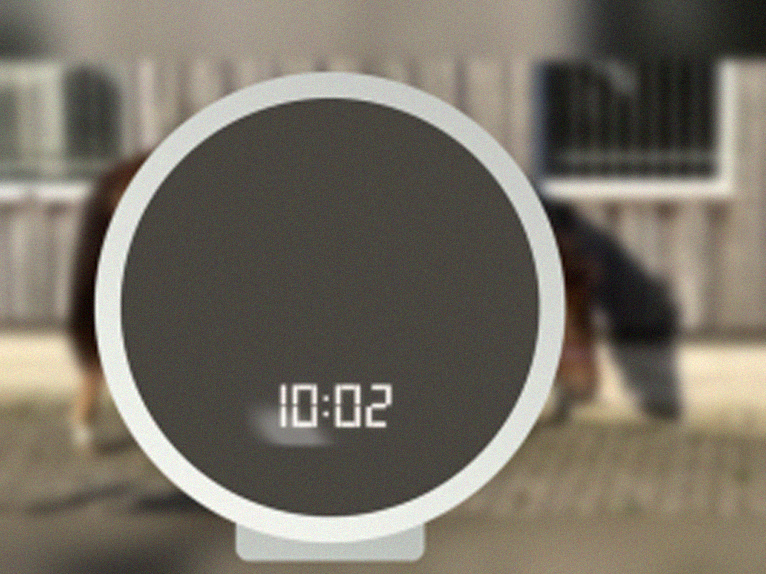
**10:02**
